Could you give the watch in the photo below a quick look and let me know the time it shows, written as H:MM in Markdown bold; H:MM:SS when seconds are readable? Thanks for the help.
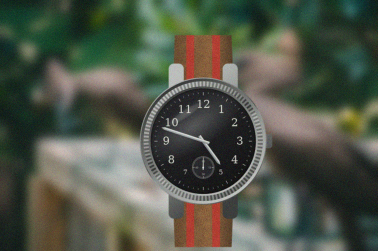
**4:48**
